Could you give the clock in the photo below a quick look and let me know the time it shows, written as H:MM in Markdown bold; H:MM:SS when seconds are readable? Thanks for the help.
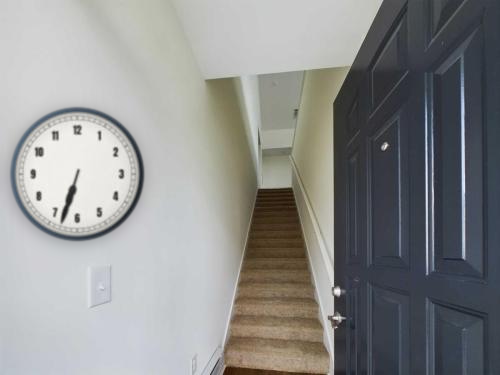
**6:33**
